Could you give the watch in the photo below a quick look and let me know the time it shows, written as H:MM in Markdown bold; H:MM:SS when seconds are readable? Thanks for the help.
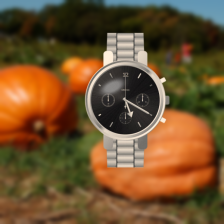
**5:20**
